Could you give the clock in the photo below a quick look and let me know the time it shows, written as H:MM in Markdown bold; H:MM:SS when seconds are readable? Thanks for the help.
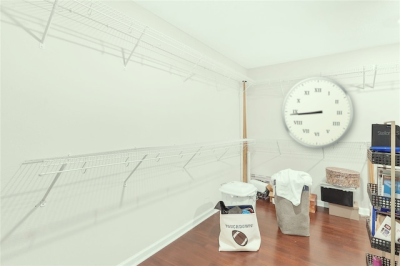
**8:44**
